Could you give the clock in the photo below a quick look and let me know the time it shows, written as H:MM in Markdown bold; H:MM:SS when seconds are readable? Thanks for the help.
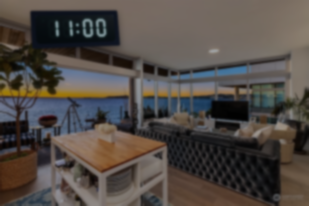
**11:00**
